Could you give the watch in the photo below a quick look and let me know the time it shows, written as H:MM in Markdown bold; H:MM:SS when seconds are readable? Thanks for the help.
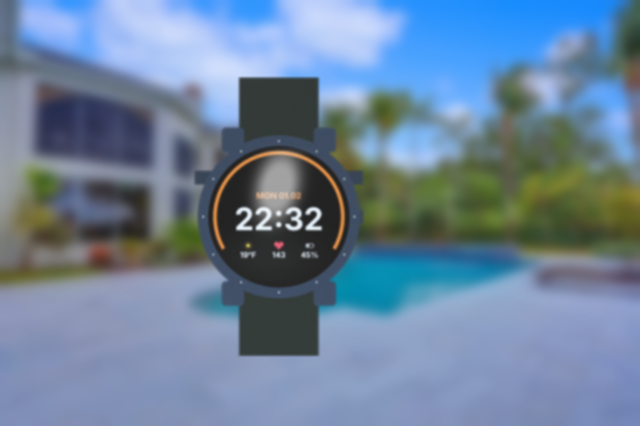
**22:32**
